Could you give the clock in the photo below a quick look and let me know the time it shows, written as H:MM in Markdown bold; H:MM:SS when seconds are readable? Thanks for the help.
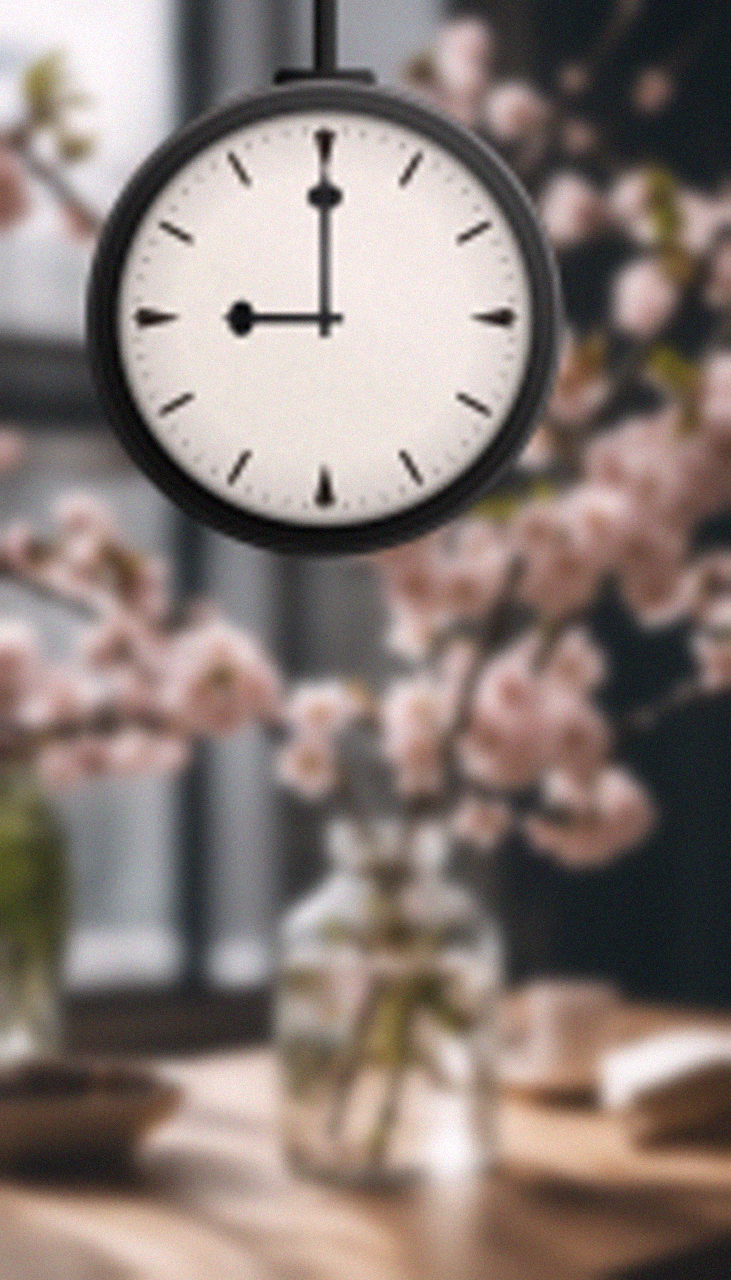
**9:00**
